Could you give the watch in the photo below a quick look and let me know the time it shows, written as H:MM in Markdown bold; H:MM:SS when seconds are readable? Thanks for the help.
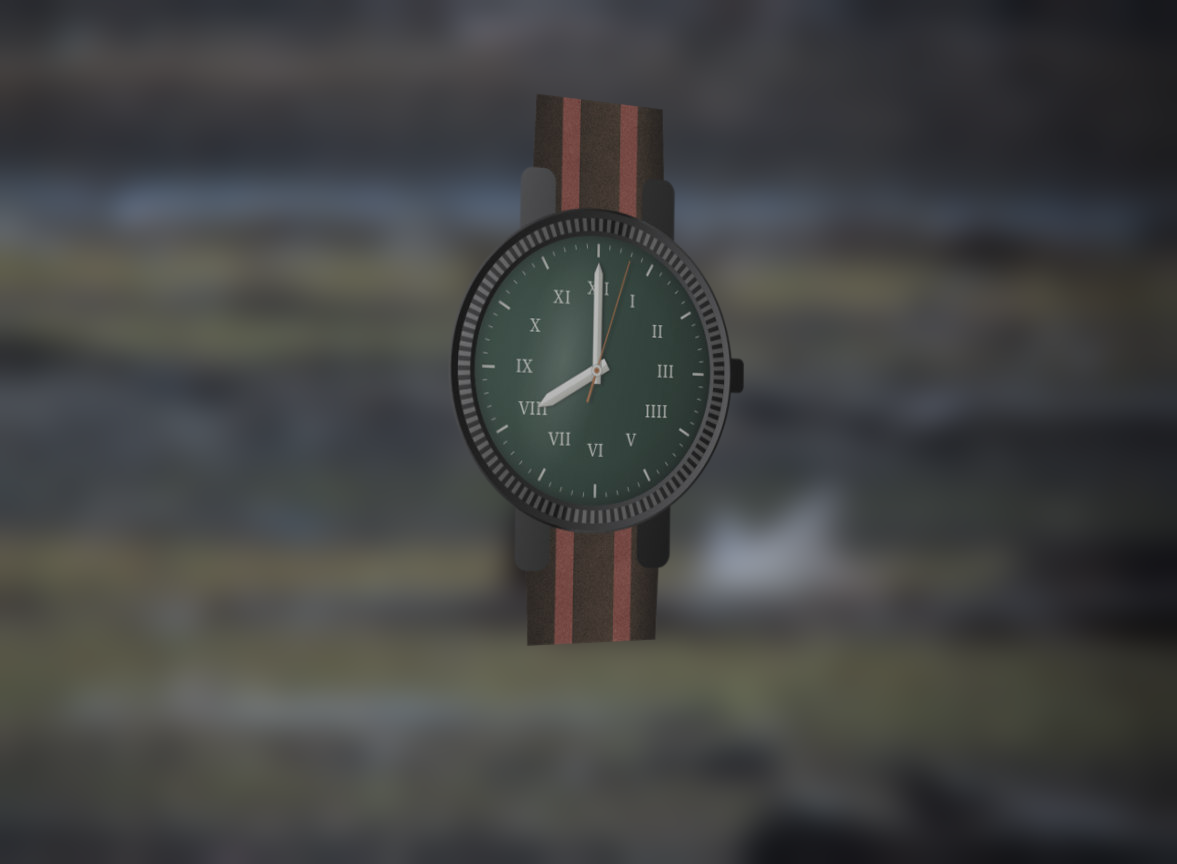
**8:00:03**
